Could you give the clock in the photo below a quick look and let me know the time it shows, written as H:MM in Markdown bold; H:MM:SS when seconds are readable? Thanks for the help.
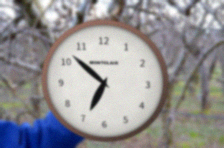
**6:52**
